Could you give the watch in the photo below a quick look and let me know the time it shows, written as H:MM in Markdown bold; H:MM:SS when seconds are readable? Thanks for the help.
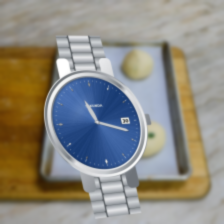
**11:18**
